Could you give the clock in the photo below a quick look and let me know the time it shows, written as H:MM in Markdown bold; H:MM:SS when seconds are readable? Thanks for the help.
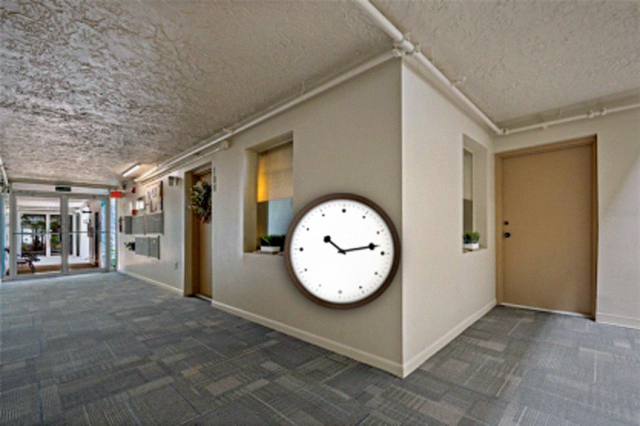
**10:13**
